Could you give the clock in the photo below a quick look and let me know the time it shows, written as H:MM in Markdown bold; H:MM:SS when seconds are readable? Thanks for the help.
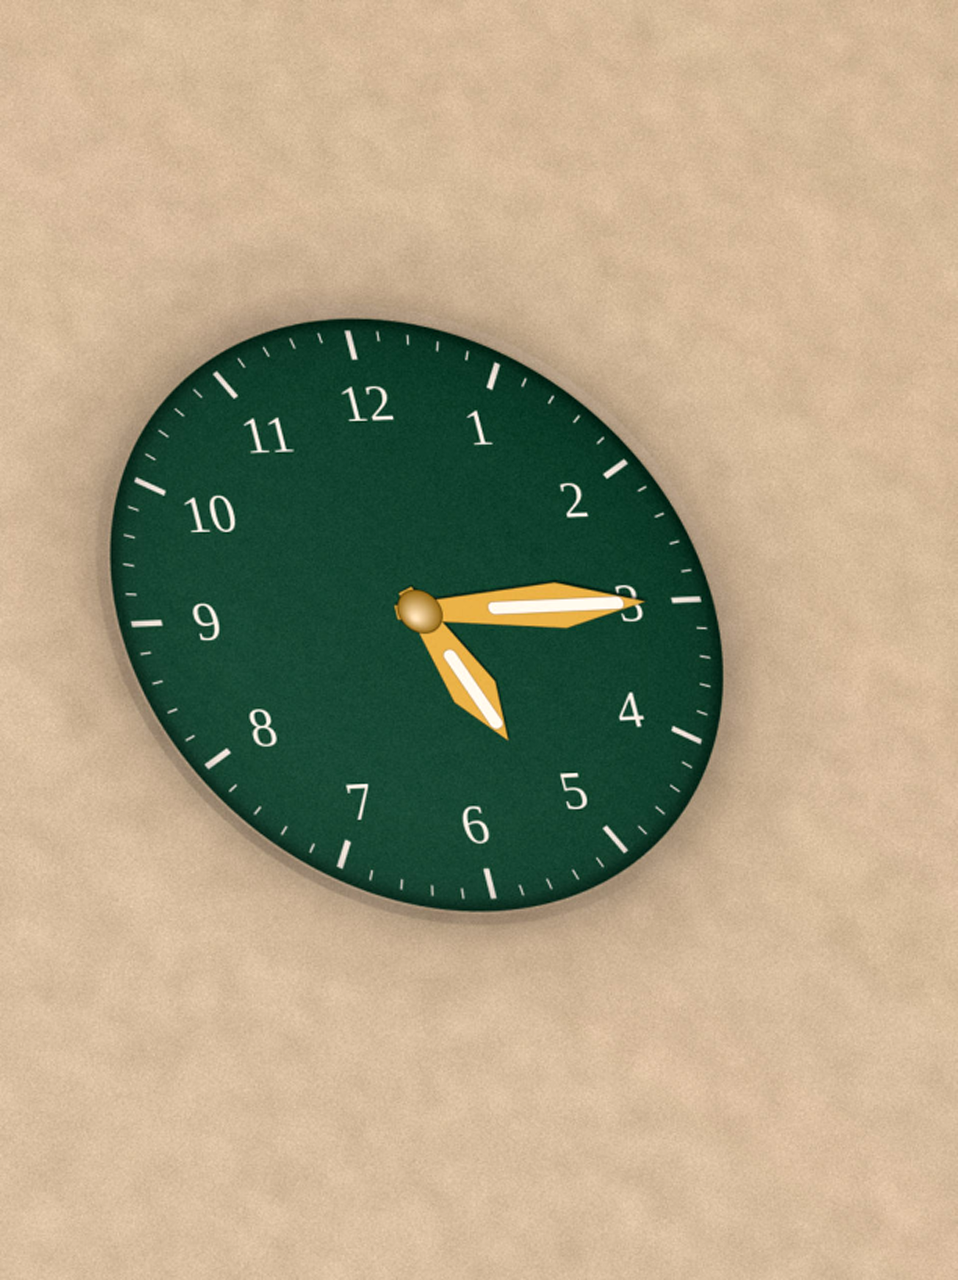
**5:15**
